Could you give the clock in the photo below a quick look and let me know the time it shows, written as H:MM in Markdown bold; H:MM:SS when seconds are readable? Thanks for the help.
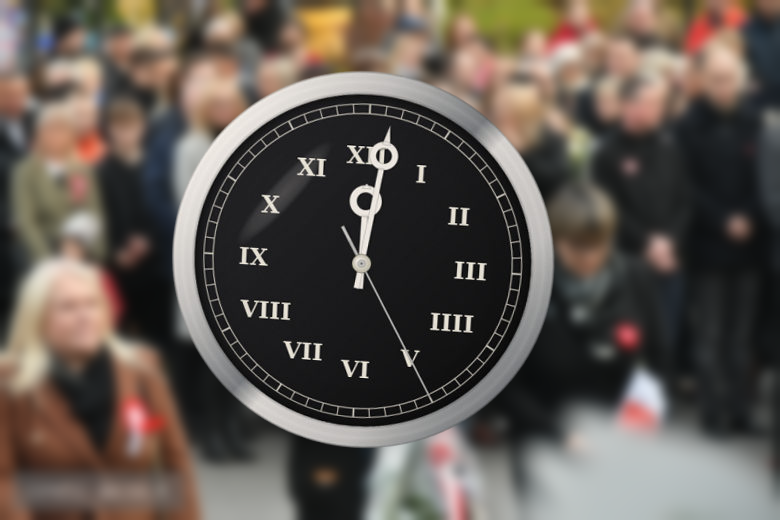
**12:01:25**
